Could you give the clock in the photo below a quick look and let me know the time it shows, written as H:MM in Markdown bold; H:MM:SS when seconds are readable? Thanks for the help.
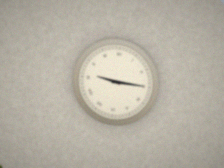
**9:15**
